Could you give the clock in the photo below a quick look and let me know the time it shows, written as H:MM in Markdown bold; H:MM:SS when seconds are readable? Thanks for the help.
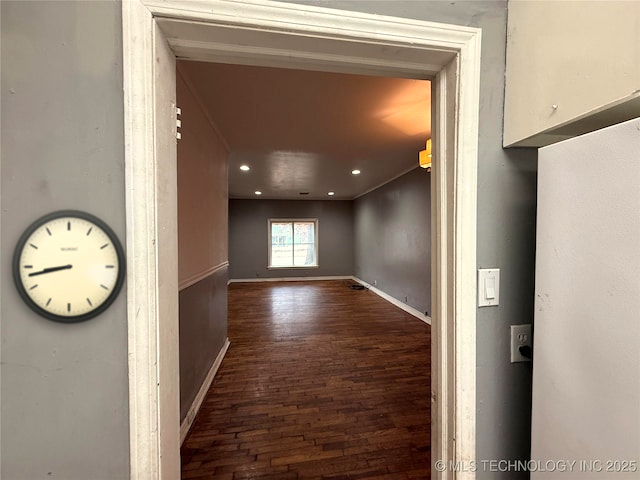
**8:43**
